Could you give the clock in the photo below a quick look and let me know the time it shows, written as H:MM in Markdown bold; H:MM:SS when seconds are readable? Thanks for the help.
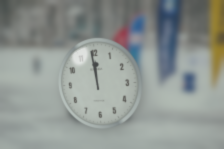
**11:59**
